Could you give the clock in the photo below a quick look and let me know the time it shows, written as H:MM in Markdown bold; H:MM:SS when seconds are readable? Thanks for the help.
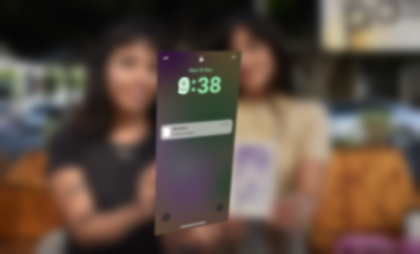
**9:38**
